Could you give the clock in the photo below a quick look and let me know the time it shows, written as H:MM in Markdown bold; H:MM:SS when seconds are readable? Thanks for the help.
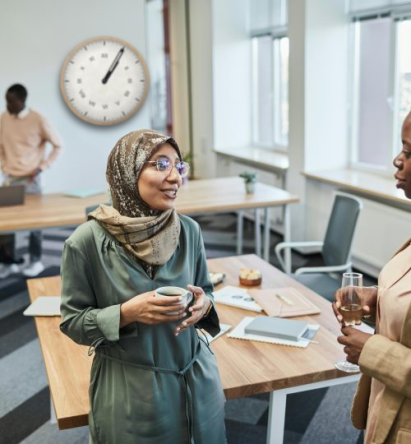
**1:05**
